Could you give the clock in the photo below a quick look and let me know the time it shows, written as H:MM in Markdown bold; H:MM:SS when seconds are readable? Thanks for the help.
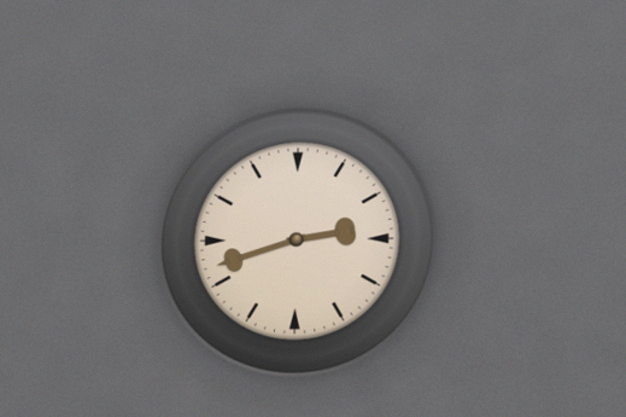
**2:42**
